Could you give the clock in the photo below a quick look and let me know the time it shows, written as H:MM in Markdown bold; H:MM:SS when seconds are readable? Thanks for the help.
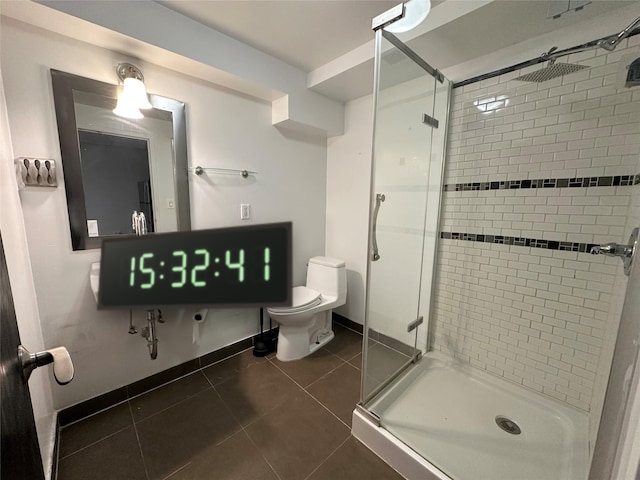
**15:32:41**
